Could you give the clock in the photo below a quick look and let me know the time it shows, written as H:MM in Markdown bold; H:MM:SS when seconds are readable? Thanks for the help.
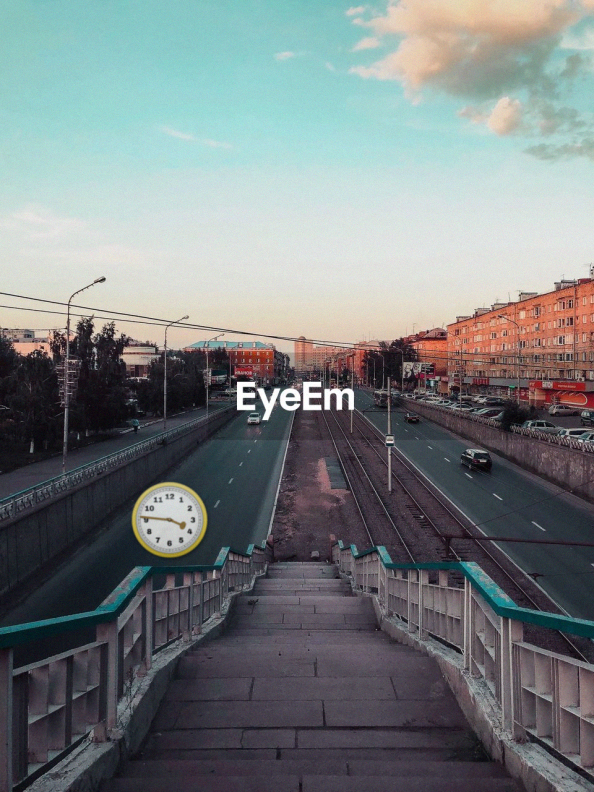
**3:46**
